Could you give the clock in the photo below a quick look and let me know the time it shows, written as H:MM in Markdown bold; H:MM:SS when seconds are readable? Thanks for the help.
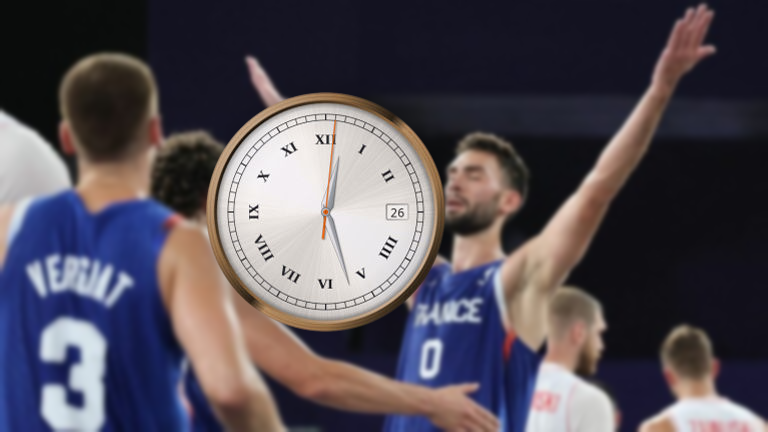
**12:27:01**
